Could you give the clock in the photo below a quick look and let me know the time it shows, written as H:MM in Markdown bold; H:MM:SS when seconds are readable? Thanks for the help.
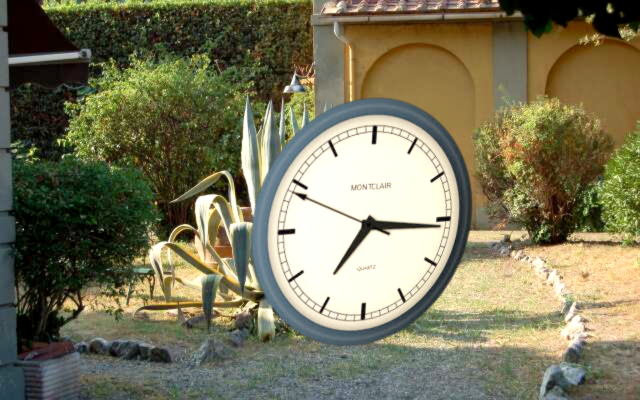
**7:15:49**
